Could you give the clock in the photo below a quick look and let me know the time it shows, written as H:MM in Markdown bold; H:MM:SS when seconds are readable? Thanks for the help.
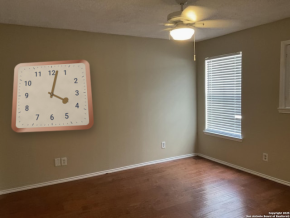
**4:02**
